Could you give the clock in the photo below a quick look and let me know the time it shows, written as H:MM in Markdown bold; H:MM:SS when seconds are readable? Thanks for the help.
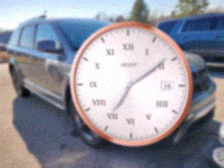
**7:09**
